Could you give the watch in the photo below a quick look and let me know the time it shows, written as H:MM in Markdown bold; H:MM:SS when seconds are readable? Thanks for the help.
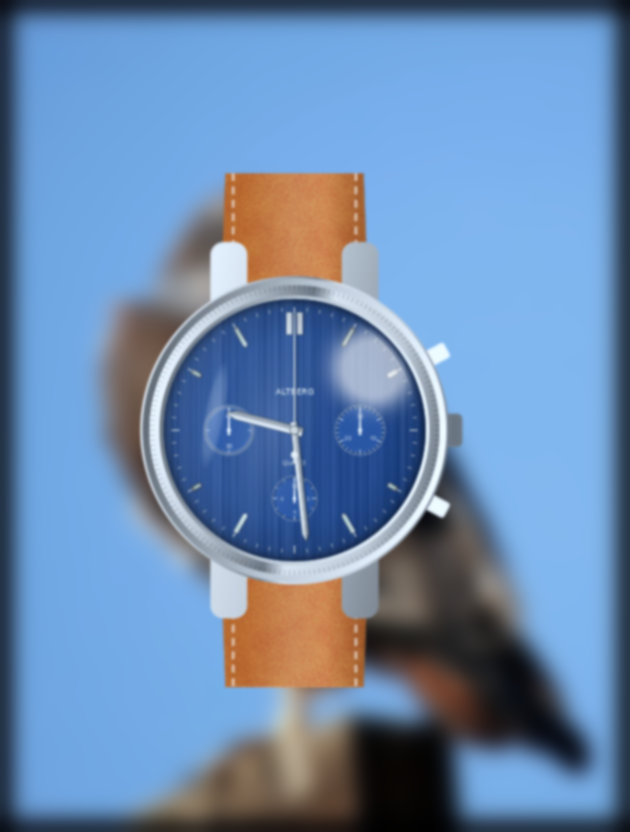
**9:29**
